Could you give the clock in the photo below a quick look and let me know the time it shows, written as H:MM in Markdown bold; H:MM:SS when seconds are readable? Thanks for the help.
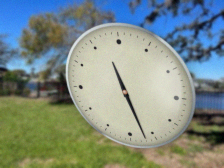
**11:27**
